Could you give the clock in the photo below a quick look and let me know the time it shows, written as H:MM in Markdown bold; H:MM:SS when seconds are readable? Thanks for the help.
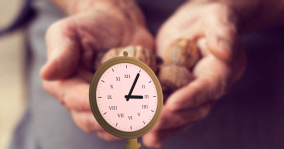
**3:05**
